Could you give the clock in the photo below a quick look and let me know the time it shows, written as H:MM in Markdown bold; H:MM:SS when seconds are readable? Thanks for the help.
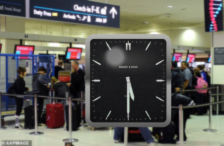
**5:30**
